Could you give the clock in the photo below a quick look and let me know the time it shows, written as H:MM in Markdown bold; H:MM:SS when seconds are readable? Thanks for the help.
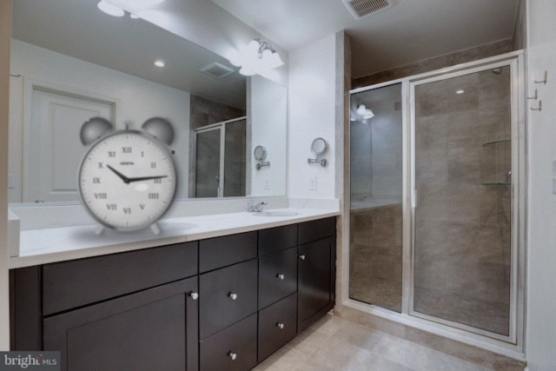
**10:14**
